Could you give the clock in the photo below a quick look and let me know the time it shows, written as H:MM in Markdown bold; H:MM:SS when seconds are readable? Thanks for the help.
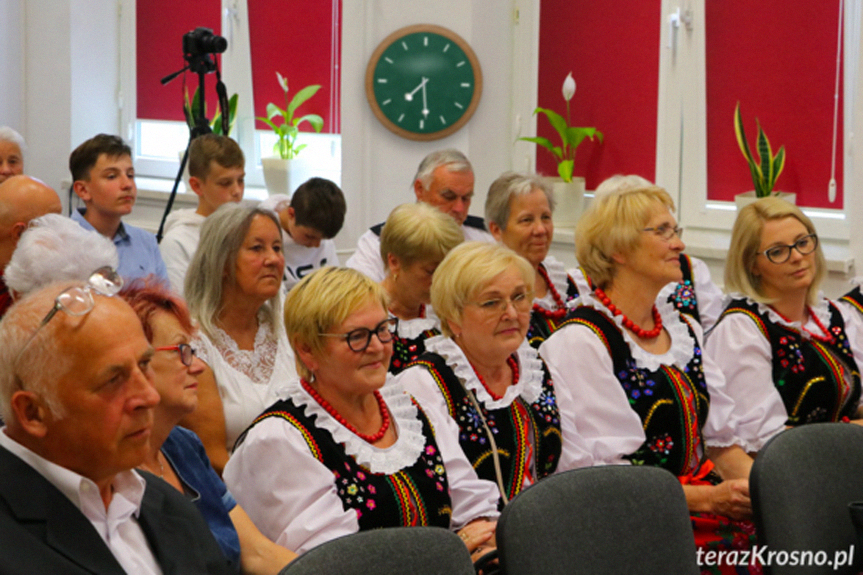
**7:29**
